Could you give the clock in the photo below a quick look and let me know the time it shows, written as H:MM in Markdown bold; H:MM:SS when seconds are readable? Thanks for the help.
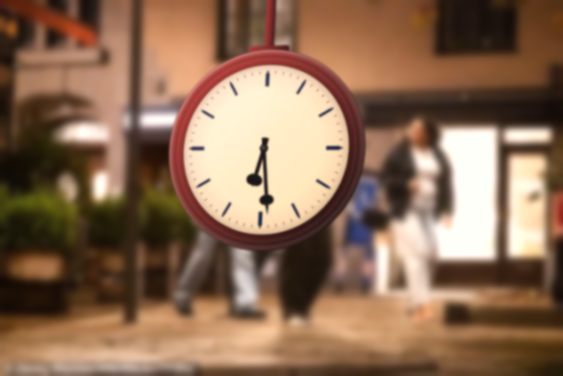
**6:29**
